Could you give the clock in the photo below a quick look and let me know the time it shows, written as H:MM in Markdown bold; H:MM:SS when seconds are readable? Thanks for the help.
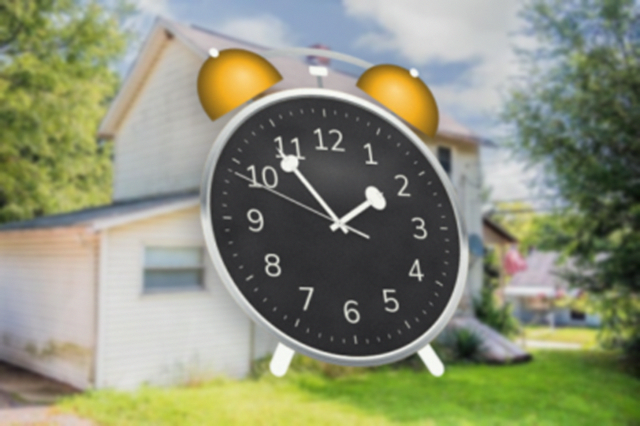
**1:53:49**
